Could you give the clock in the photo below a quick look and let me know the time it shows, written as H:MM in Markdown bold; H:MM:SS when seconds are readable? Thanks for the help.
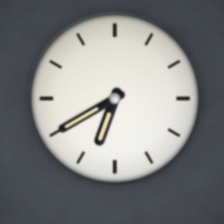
**6:40**
